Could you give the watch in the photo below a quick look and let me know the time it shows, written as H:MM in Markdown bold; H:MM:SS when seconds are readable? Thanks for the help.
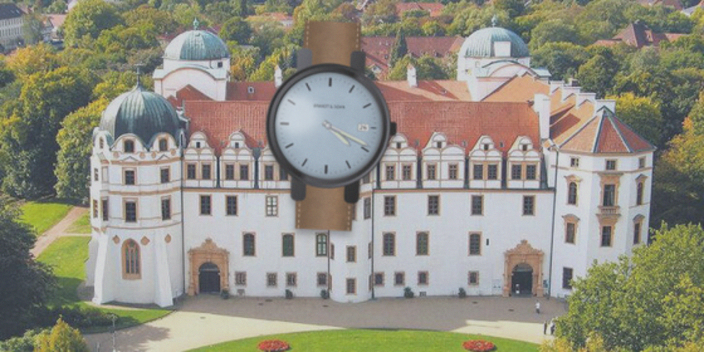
**4:19**
